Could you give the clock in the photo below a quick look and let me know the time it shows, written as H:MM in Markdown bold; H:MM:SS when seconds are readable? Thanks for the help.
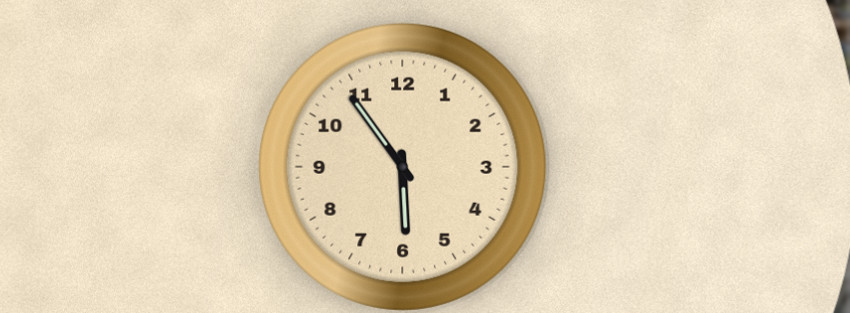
**5:54**
